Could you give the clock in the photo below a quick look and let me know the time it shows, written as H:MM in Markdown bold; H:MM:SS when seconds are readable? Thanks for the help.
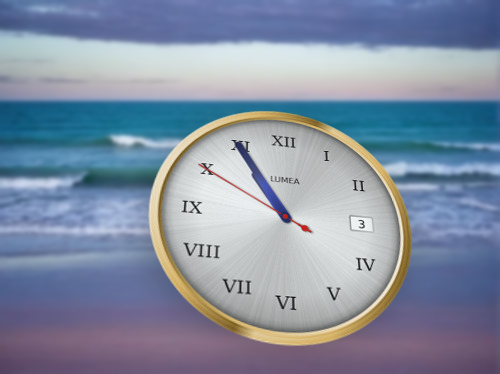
**10:54:50**
